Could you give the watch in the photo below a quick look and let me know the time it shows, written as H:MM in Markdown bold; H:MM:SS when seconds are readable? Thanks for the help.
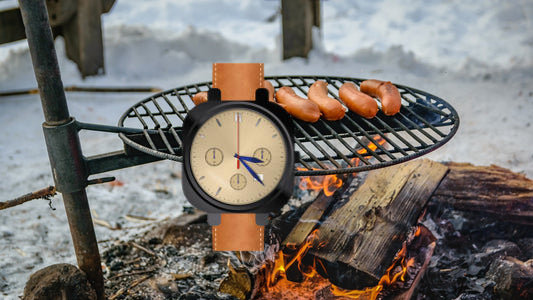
**3:23**
